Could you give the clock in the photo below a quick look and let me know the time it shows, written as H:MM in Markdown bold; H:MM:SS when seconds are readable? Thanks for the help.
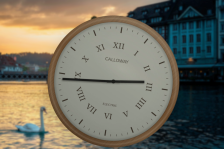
**2:44**
